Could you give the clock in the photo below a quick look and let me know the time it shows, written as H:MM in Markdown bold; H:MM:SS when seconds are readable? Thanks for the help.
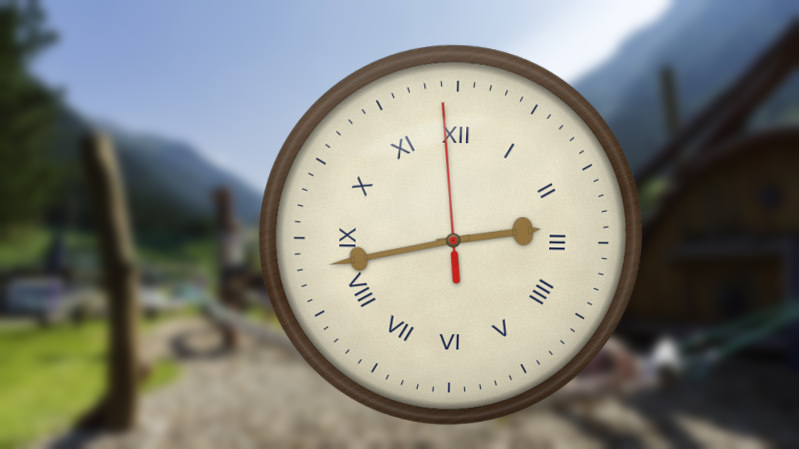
**2:42:59**
